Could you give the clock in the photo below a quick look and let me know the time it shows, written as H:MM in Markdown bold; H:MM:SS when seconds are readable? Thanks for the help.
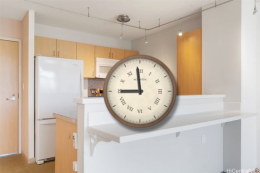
**8:59**
